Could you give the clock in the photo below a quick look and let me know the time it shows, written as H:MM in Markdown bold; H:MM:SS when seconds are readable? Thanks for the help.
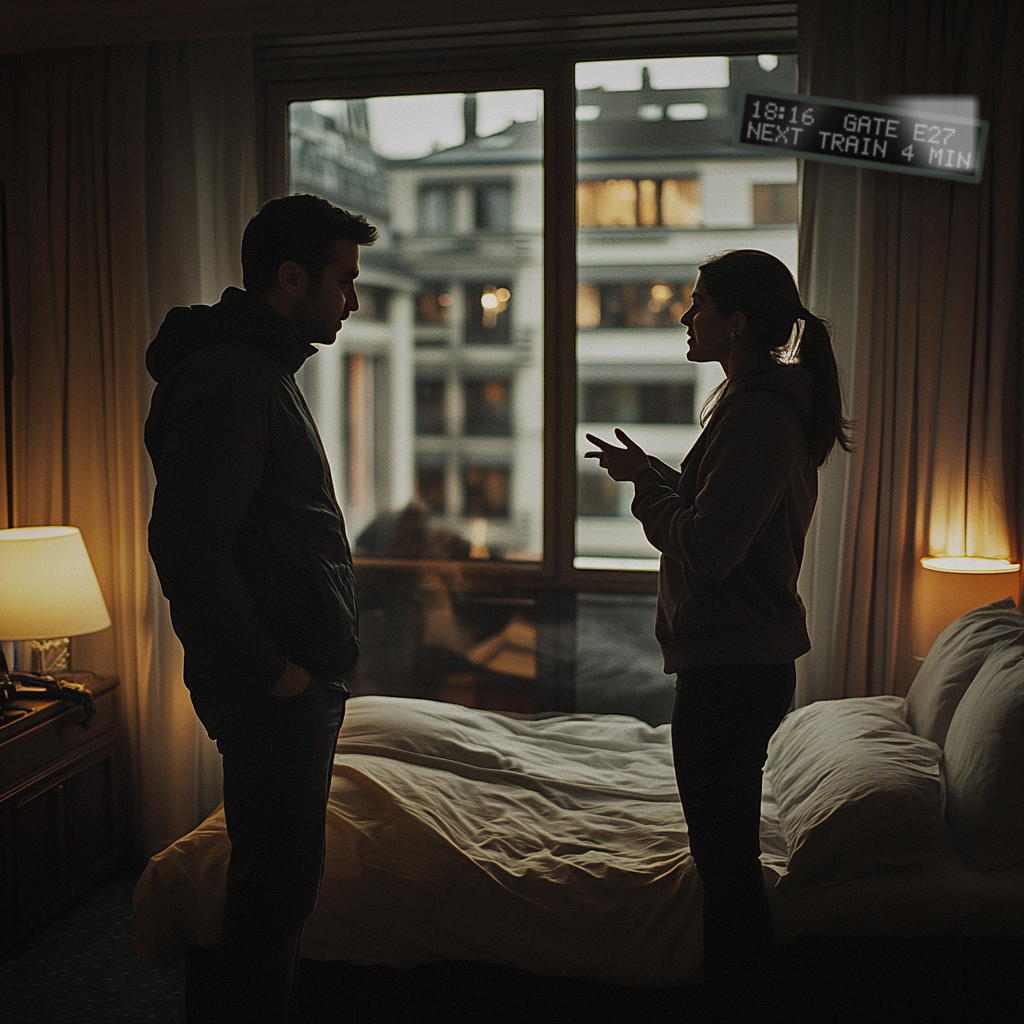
**18:16**
